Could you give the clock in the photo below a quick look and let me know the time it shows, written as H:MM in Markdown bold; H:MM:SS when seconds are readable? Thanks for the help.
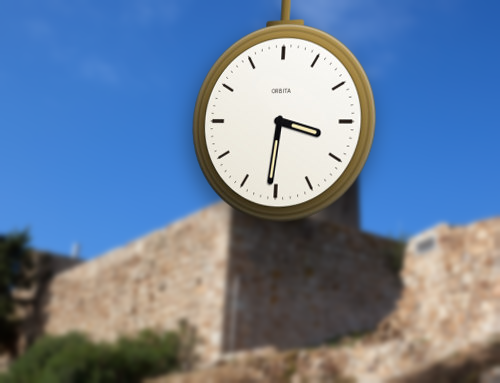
**3:31**
